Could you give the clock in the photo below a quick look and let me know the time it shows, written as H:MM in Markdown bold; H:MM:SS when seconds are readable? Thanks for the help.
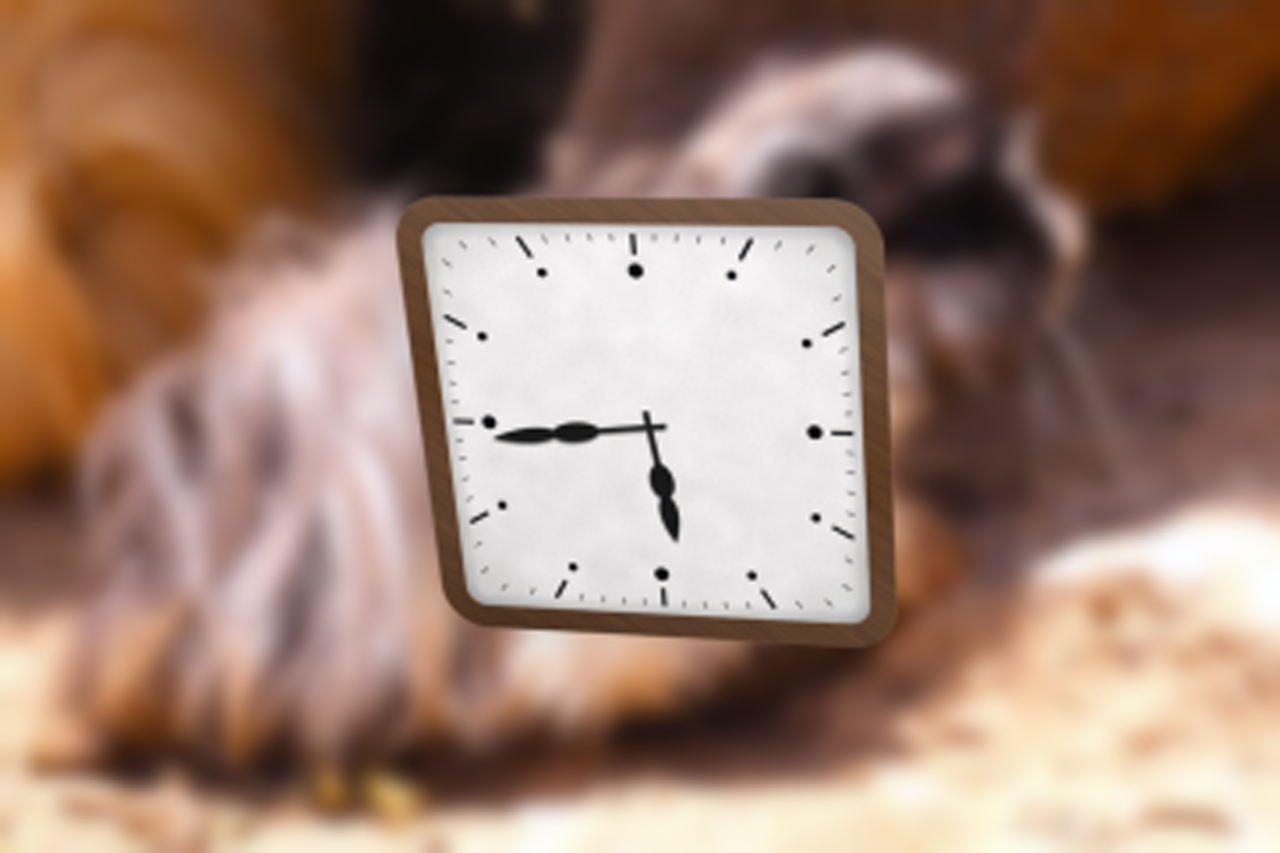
**5:44**
